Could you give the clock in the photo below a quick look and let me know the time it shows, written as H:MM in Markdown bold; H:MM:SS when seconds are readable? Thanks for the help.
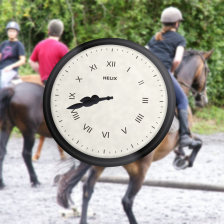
**8:42**
